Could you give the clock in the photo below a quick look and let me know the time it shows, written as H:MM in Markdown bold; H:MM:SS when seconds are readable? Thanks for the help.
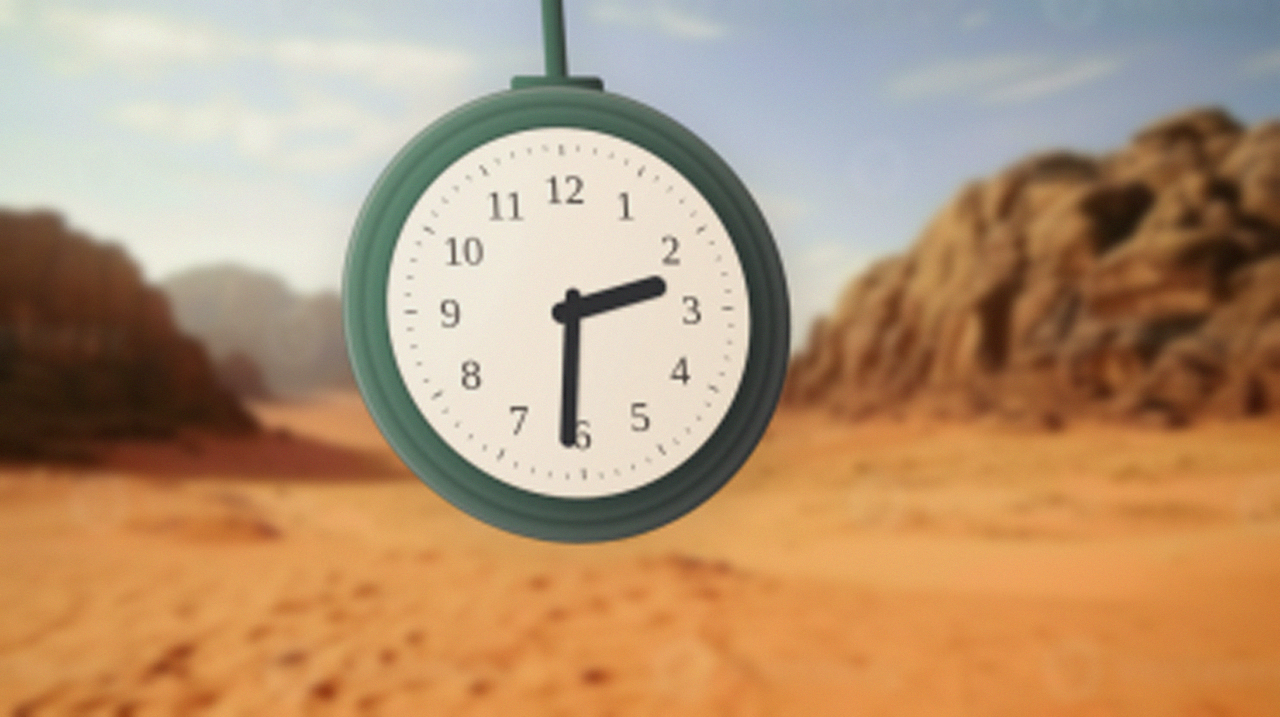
**2:31**
